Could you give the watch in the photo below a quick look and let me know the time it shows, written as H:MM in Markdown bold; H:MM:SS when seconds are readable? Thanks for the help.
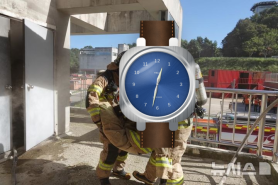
**12:32**
